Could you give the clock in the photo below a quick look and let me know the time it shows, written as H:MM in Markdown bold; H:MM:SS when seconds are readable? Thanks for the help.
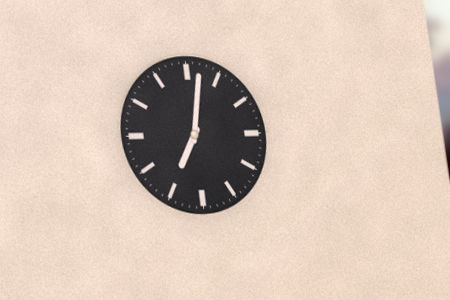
**7:02**
